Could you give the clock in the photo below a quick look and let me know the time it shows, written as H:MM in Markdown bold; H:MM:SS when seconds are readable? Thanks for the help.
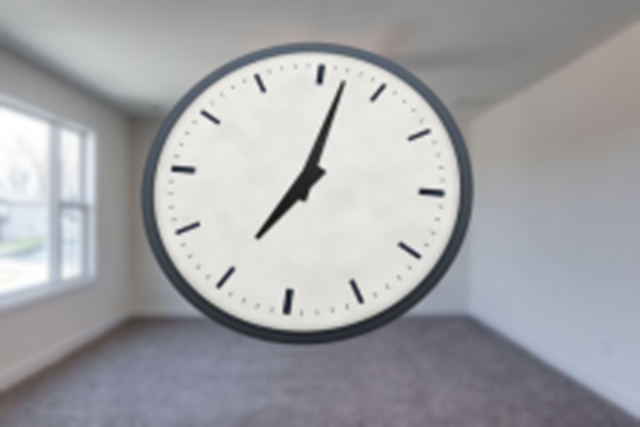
**7:02**
